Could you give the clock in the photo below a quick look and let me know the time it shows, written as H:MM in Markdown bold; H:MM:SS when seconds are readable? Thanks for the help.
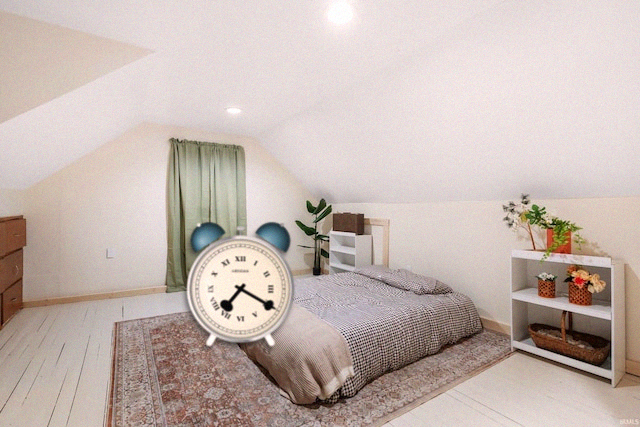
**7:20**
